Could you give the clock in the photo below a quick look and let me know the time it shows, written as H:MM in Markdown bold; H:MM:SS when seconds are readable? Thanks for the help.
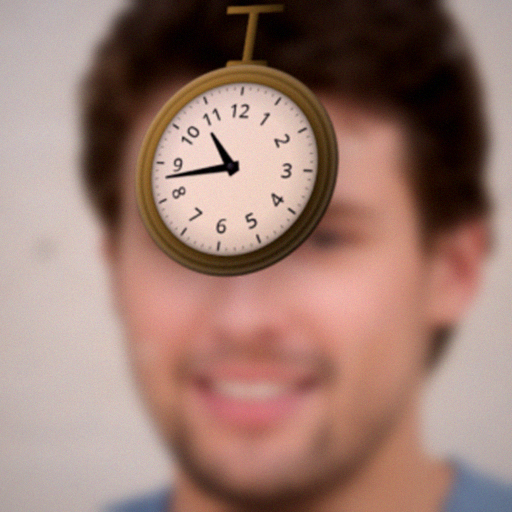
**10:43**
